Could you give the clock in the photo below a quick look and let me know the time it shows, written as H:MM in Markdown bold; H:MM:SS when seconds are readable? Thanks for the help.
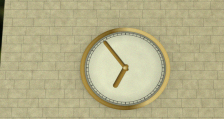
**6:54**
